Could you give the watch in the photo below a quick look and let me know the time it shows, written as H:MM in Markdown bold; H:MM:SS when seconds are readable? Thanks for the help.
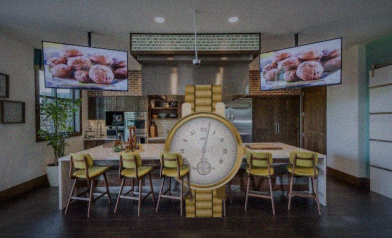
**6:02**
